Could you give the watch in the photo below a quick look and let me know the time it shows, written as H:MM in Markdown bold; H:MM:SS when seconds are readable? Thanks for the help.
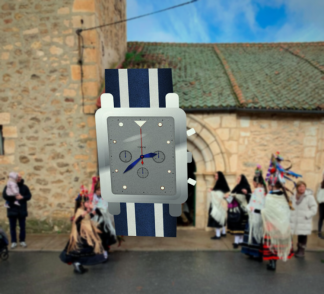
**2:38**
